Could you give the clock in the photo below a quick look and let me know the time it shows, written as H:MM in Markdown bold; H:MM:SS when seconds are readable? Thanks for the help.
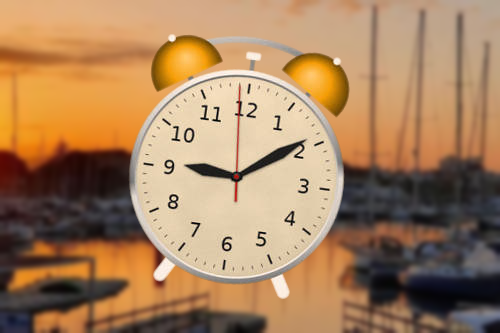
**9:08:59**
